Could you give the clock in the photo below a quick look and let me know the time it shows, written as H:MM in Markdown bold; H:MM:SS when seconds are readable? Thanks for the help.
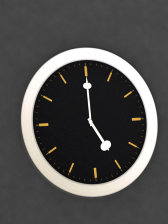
**5:00**
